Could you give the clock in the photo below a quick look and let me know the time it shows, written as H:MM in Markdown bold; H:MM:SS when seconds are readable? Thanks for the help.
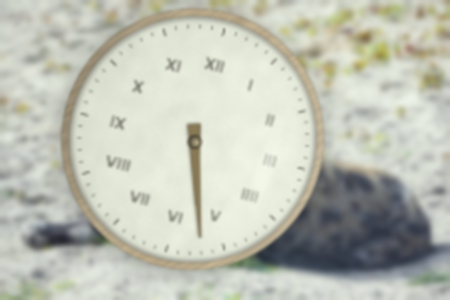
**5:27**
